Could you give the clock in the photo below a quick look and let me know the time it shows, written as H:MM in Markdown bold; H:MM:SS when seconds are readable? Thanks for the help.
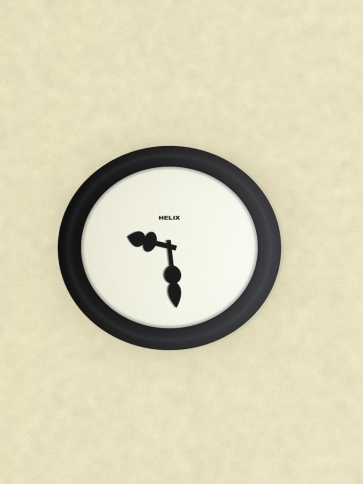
**9:29**
